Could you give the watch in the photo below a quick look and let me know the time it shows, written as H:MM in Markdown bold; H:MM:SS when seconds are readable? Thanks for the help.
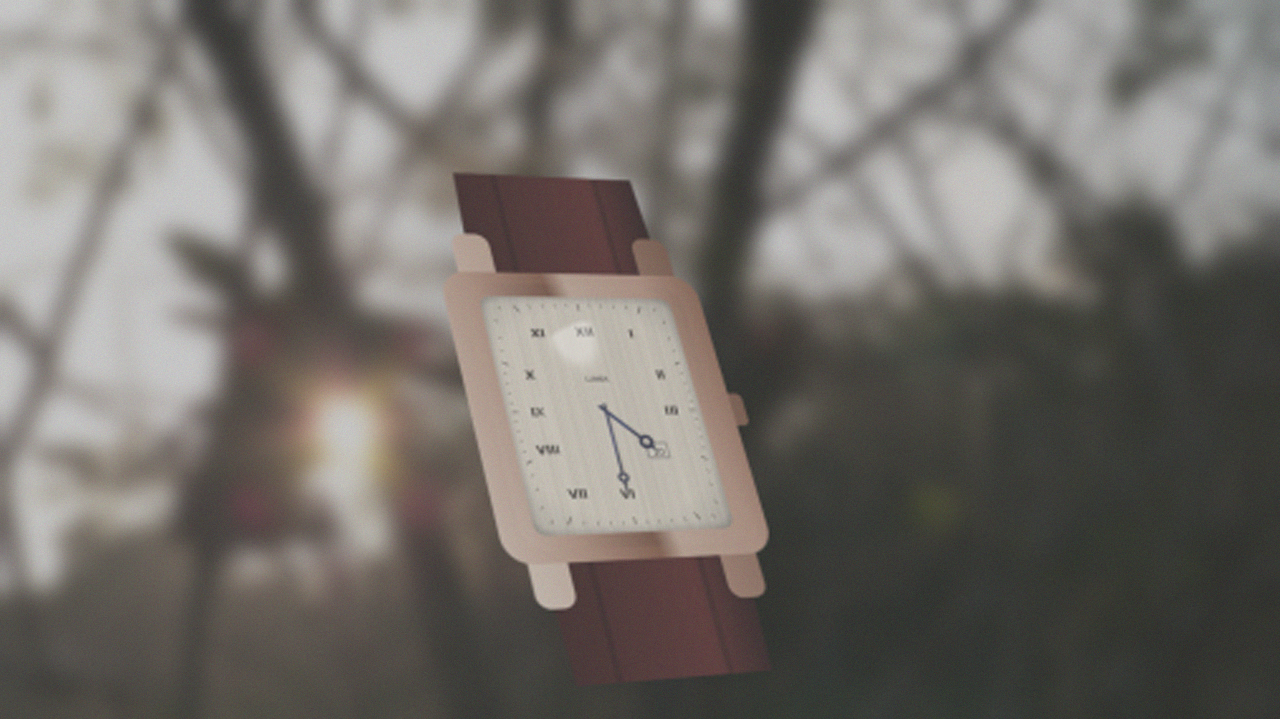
**4:30**
